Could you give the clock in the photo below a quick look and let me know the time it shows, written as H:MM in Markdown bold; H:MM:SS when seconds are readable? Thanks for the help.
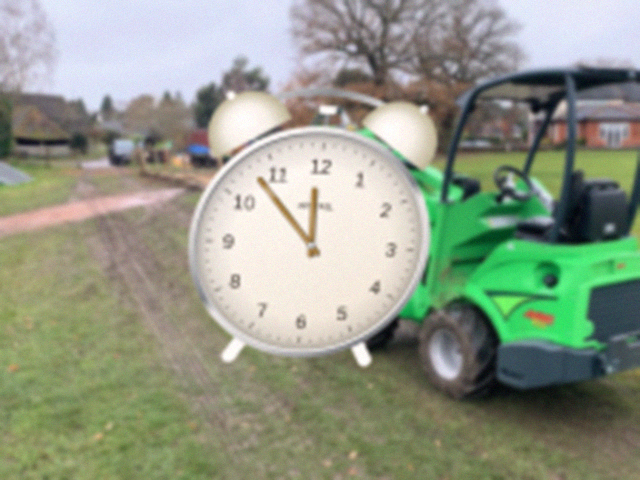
**11:53**
